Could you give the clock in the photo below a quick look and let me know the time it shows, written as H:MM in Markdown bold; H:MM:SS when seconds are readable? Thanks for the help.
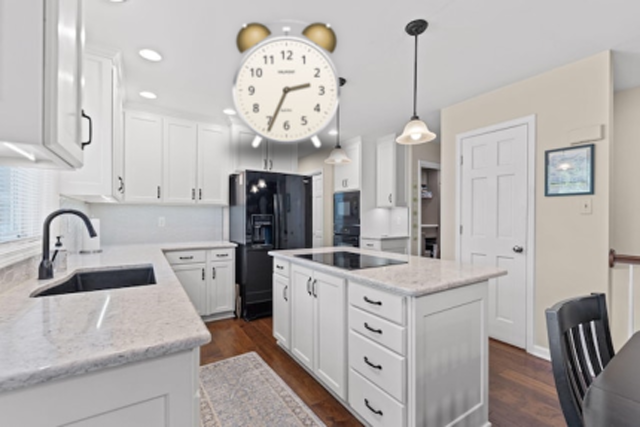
**2:34**
